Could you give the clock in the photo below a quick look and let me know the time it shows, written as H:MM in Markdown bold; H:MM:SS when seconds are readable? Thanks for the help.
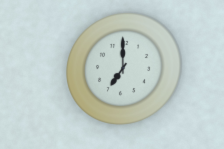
**6:59**
